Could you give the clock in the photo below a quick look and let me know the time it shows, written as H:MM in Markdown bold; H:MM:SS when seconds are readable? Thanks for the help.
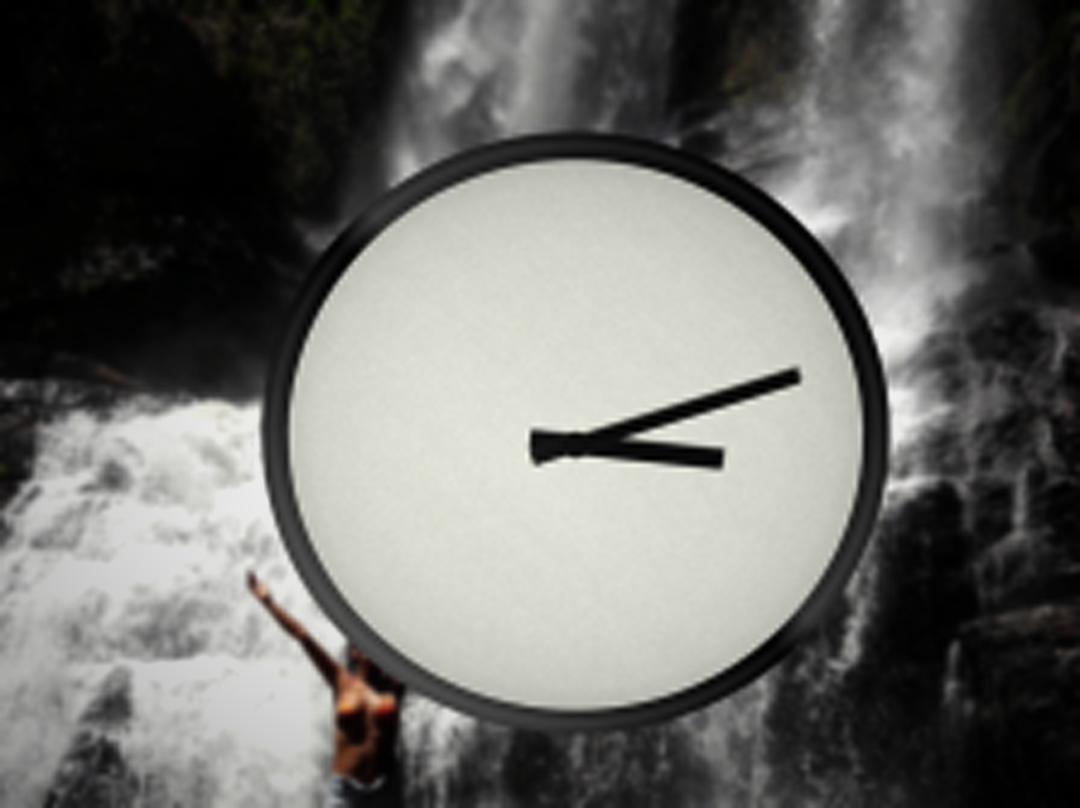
**3:12**
